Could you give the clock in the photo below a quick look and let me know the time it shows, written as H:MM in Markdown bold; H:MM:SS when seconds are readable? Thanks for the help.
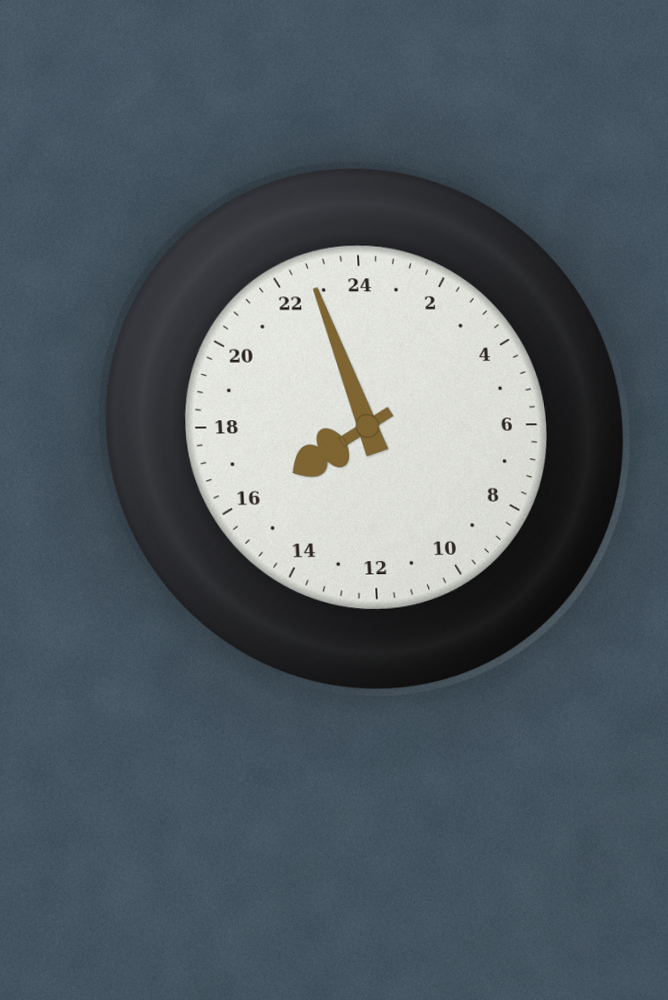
**15:57**
